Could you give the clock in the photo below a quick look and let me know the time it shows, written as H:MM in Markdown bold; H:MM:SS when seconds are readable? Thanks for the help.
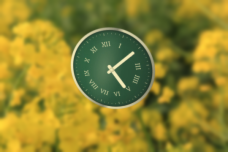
**5:10**
